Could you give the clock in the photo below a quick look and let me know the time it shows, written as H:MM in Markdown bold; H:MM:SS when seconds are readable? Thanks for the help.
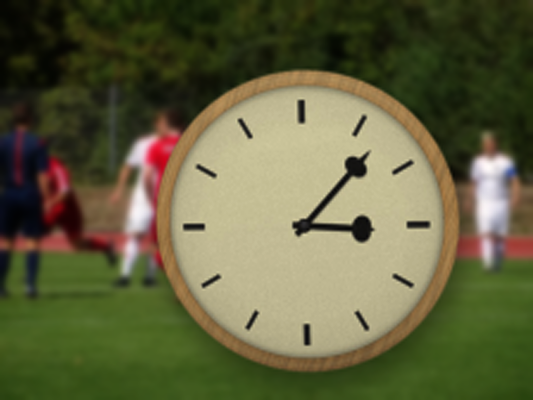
**3:07**
